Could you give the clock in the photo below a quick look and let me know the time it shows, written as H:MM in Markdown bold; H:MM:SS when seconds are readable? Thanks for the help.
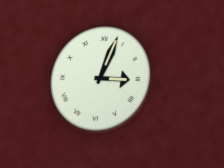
**3:03**
